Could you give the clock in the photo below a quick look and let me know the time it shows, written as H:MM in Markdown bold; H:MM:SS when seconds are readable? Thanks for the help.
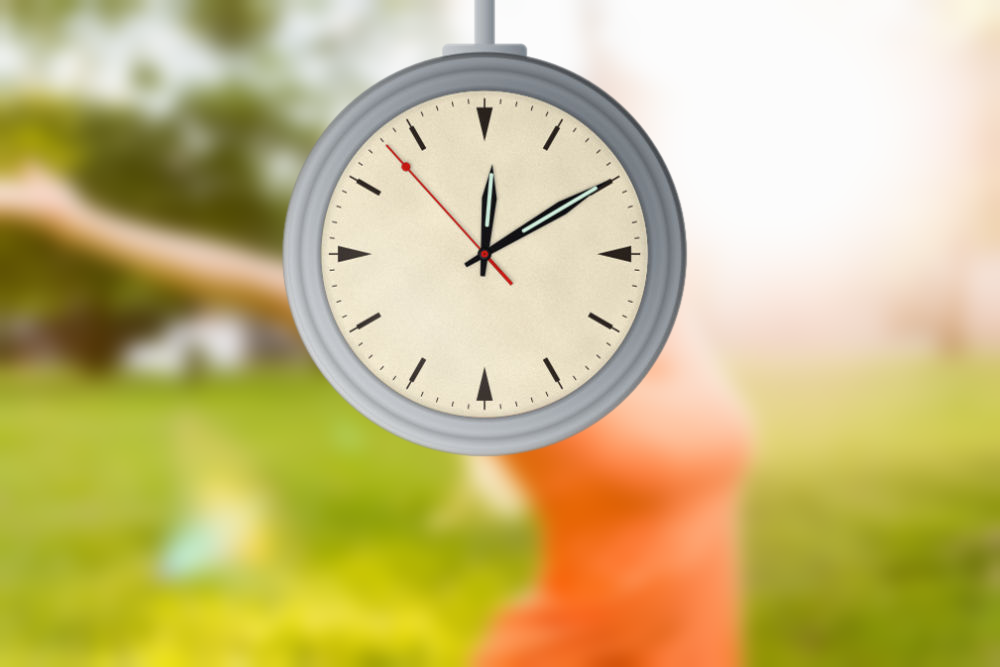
**12:09:53**
